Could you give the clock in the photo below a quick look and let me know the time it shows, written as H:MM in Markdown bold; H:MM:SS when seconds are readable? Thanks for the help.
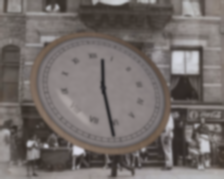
**12:31**
